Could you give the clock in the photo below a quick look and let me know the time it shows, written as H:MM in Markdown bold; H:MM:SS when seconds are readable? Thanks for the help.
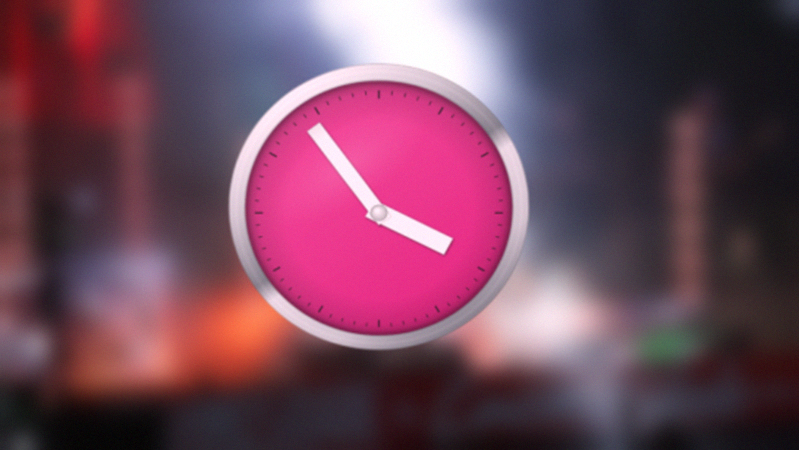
**3:54**
